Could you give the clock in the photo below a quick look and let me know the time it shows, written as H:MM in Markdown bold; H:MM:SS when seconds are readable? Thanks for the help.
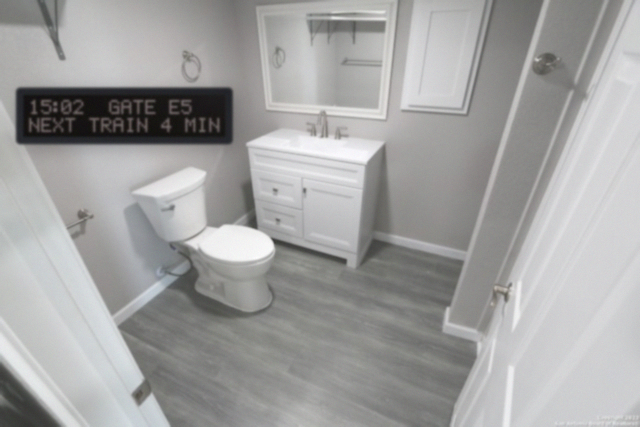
**15:02**
